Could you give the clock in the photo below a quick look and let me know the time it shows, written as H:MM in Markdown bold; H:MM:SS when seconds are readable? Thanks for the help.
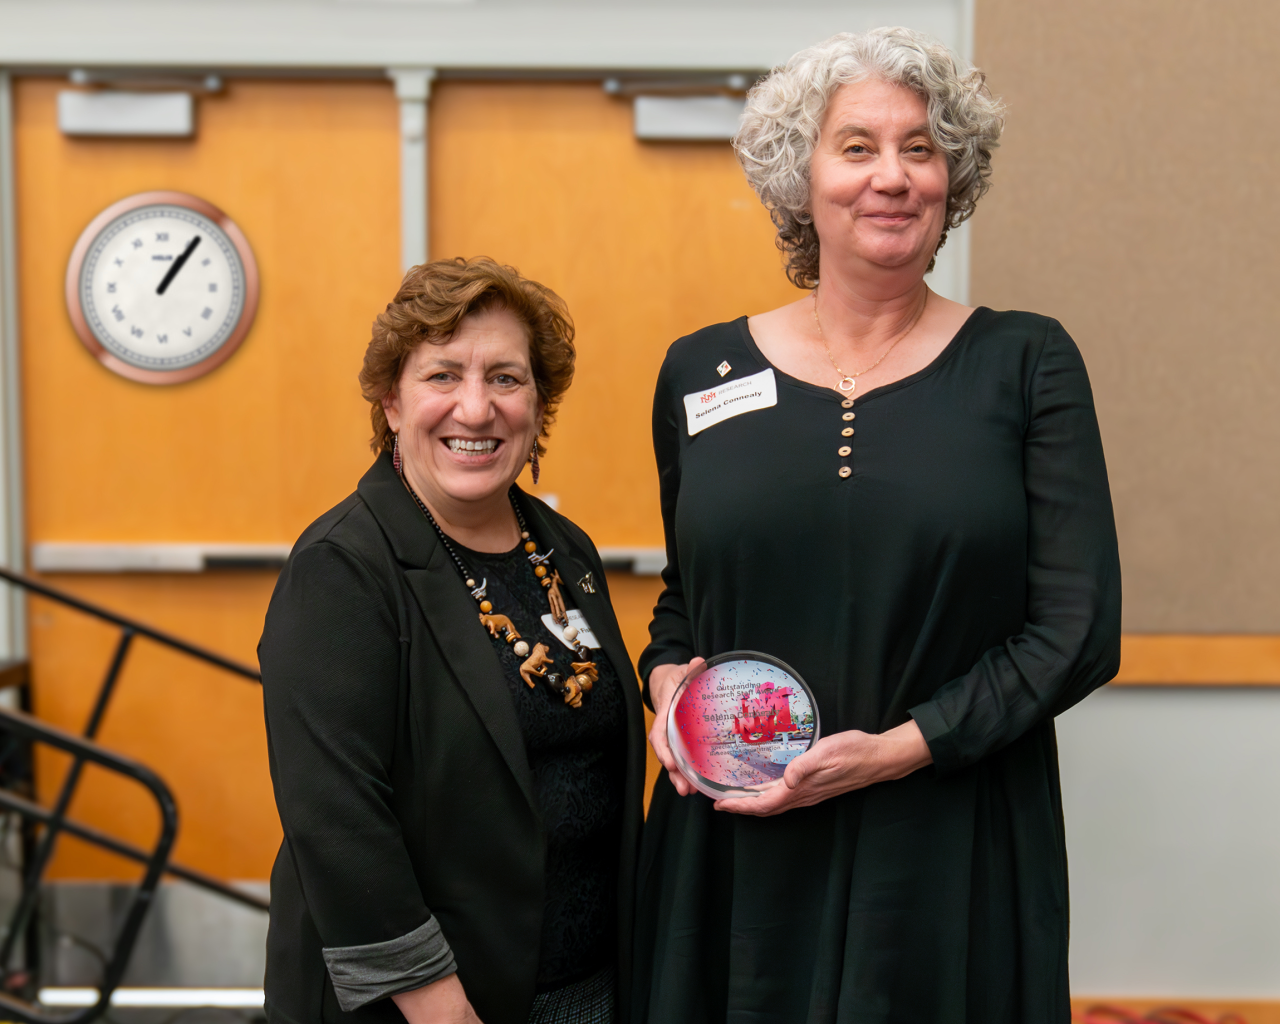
**1:06**
